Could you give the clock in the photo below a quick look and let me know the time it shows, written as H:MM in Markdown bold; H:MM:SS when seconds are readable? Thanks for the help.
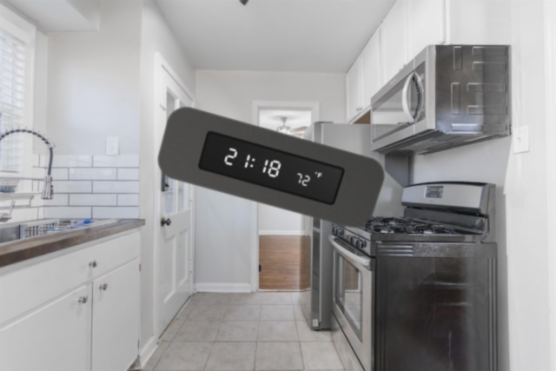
**21:18**
